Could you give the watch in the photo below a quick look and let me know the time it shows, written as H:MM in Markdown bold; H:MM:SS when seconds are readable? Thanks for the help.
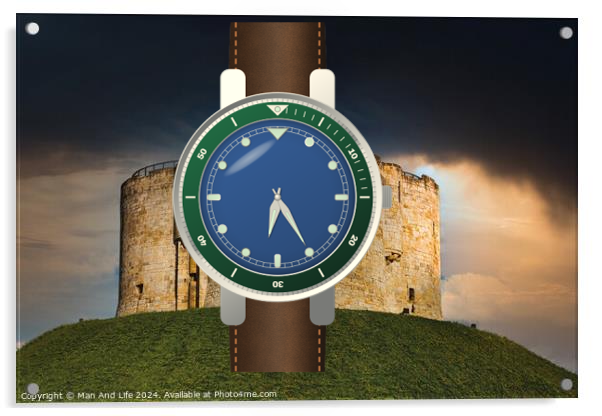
**6:25**
